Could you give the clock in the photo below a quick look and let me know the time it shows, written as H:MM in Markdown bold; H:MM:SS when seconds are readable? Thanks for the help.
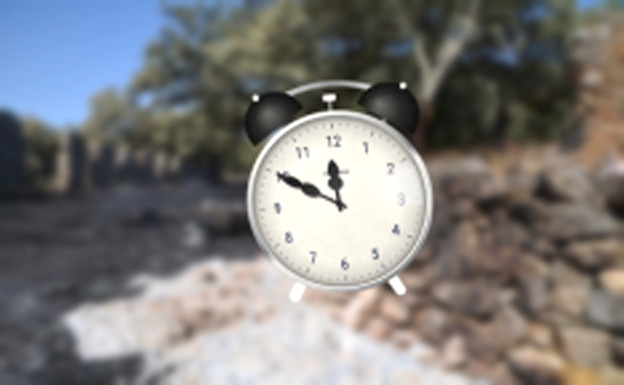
**11:50**
